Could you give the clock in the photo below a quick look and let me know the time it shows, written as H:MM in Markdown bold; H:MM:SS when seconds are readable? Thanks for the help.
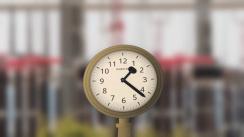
**1:22**
